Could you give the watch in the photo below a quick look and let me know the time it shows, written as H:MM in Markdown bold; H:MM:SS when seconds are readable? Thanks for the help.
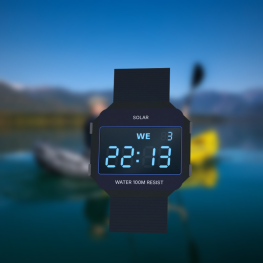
**22:13**
